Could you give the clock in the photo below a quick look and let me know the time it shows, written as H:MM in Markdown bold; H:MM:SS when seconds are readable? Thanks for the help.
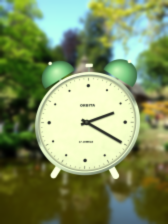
**2:20**
